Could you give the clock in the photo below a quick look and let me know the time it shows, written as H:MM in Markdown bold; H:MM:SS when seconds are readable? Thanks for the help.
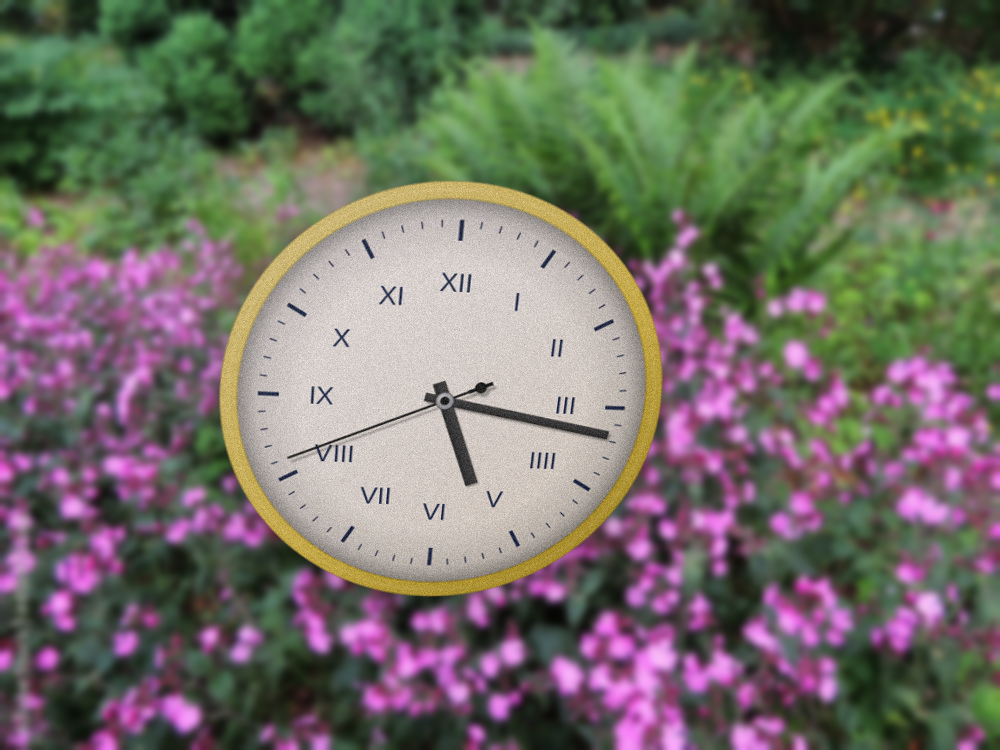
**5:16:41**
